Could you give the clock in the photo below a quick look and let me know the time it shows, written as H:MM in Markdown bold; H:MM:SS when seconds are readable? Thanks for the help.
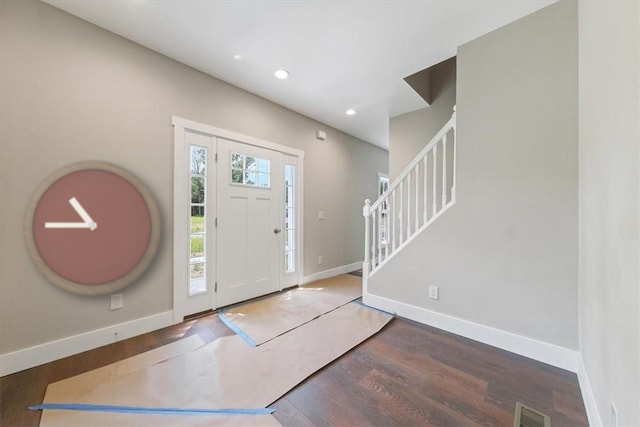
**10:45**
